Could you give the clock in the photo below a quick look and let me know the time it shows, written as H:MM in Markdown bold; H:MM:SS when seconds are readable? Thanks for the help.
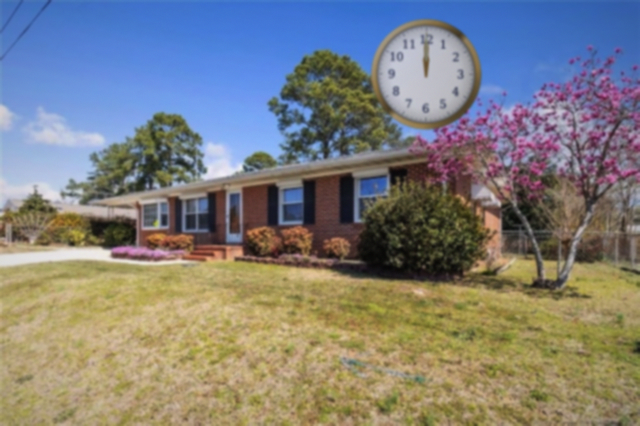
**12:00**
